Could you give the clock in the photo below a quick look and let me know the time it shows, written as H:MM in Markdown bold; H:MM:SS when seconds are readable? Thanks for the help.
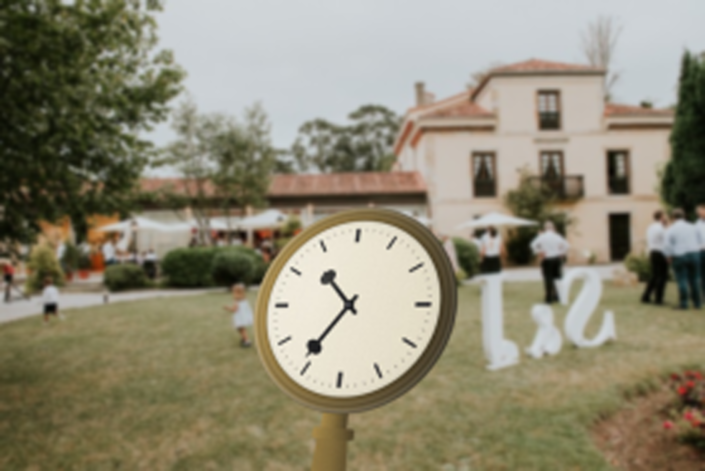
**10:36**
